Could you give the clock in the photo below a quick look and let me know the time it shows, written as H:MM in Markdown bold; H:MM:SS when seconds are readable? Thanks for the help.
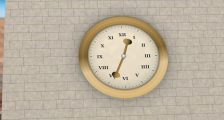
**12:34**
